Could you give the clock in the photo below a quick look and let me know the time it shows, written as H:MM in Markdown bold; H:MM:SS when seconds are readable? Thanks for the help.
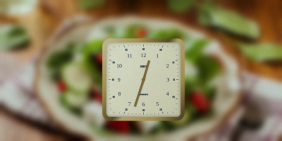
**12:33**
